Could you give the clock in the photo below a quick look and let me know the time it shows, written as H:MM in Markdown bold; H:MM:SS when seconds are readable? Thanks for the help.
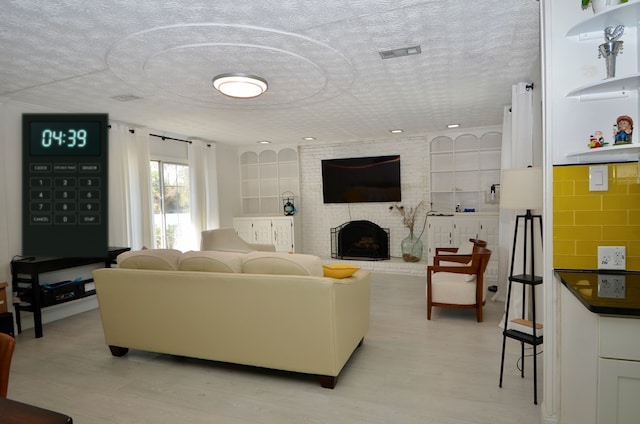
**4:39**
